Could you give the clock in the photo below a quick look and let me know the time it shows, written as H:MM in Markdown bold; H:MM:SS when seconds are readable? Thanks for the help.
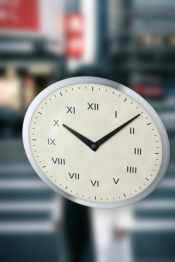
**10:08**
